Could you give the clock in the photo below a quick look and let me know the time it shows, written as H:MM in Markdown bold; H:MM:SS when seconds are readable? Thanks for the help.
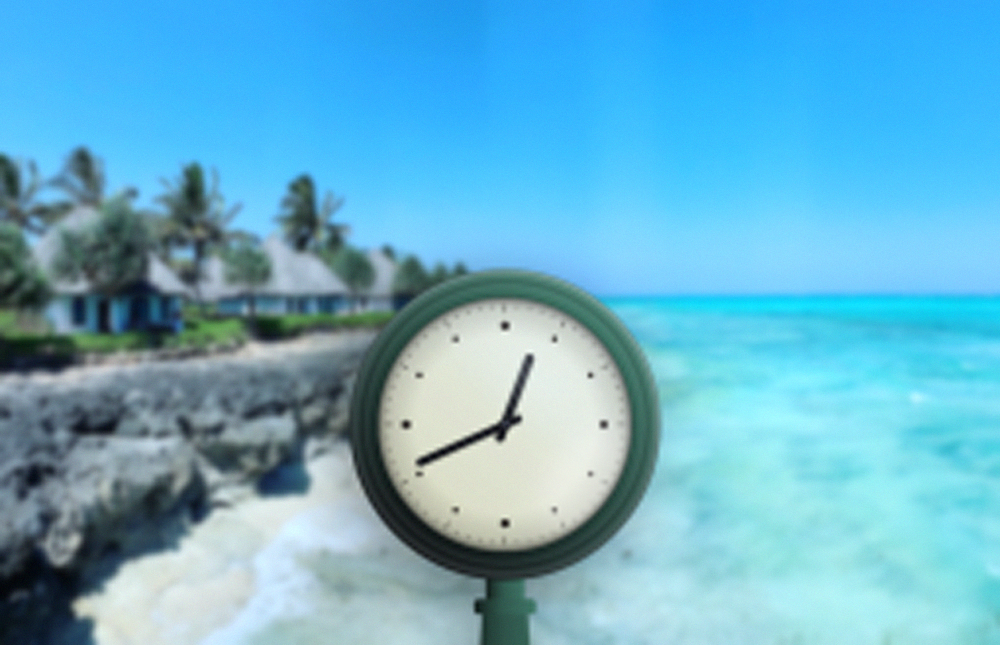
**12:41**
